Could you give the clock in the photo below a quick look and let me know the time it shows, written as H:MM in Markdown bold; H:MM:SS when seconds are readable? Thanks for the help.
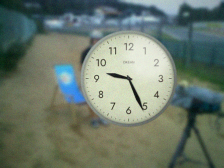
**9:26**
